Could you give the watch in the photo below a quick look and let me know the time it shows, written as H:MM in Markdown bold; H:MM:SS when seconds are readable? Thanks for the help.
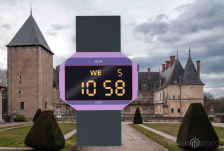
**10:58**
